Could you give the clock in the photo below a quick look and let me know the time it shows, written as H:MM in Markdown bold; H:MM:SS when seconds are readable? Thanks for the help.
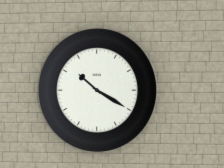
**10:20**
